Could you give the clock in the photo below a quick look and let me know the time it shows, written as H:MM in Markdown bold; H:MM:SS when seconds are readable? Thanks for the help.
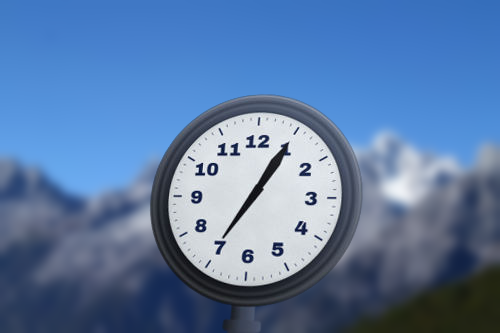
**7:05**
